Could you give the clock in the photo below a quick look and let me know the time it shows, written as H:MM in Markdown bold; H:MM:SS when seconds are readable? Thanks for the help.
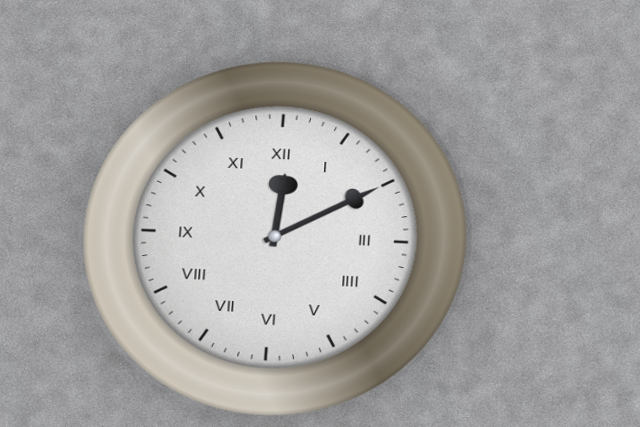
**12:10**
